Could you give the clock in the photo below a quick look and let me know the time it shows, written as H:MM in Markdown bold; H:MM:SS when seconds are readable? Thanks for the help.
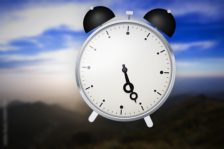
**5:26**
